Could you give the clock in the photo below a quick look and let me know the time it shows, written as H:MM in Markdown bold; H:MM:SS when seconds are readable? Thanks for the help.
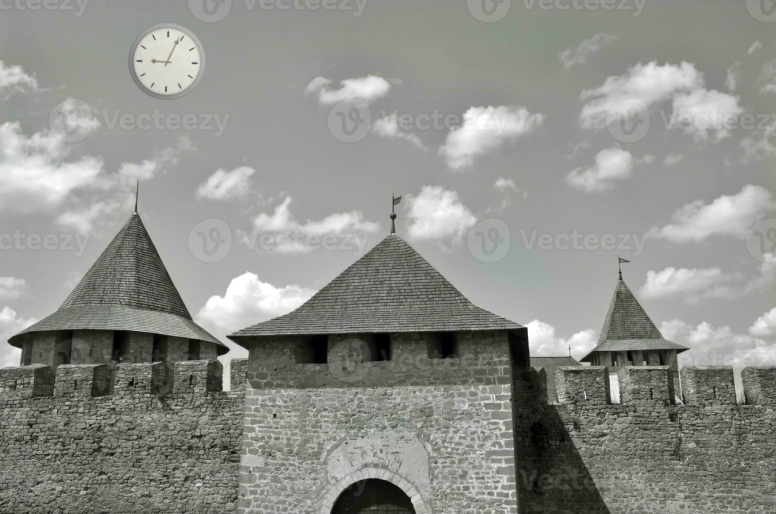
**9:04**
